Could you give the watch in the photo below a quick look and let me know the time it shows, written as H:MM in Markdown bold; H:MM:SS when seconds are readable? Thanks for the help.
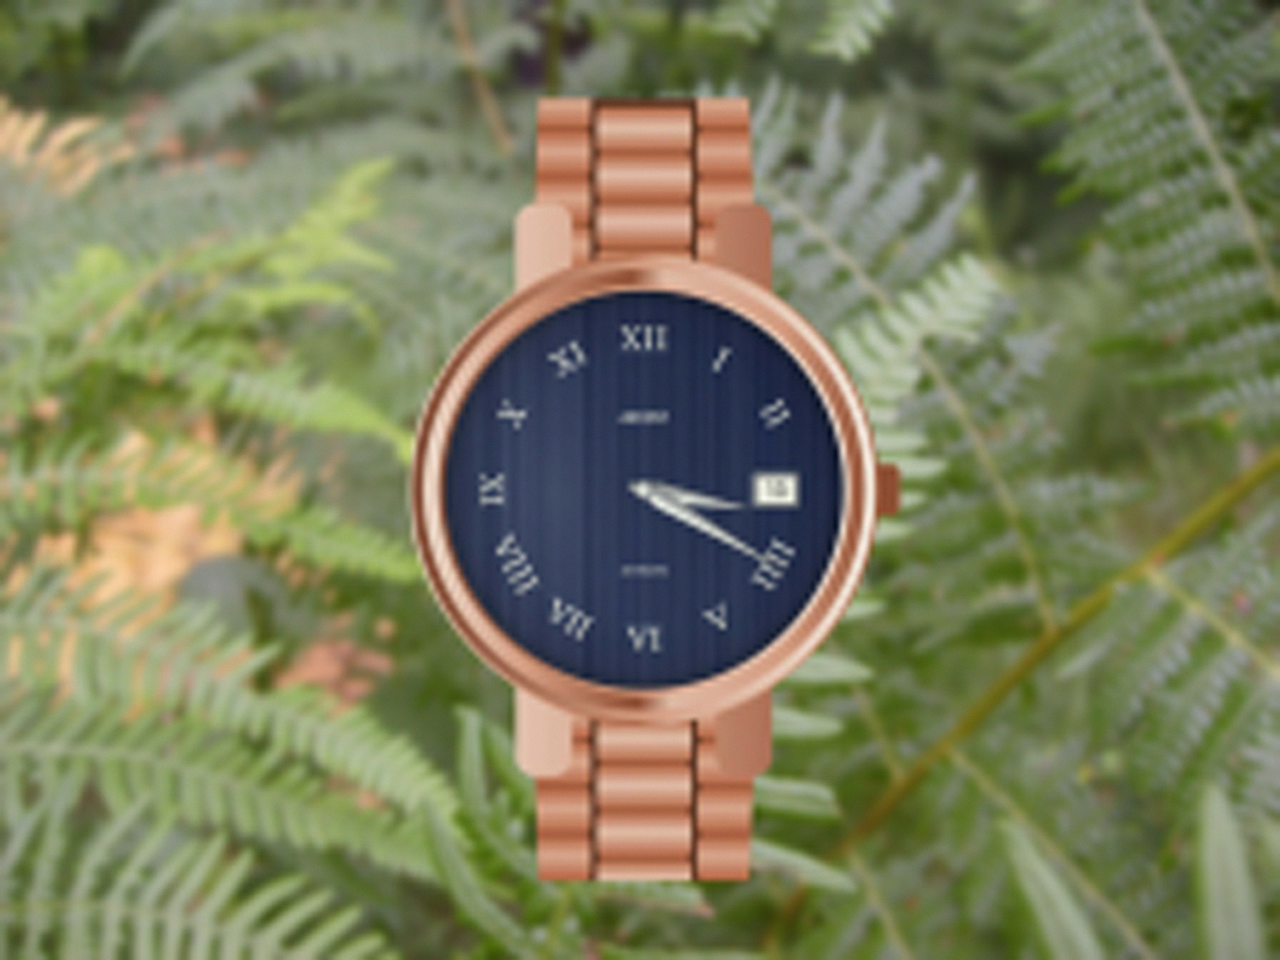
**3:20**
